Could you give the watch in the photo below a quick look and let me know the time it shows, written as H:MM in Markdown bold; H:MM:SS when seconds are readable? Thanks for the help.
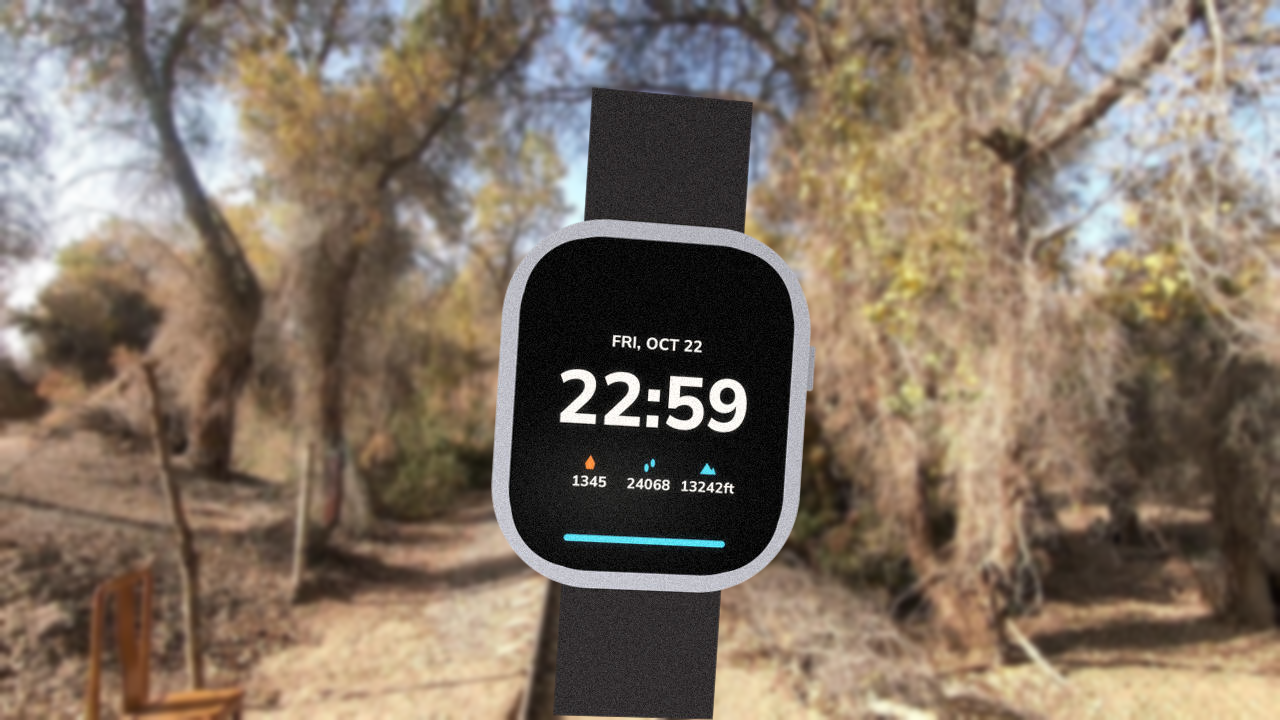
**22:59**
